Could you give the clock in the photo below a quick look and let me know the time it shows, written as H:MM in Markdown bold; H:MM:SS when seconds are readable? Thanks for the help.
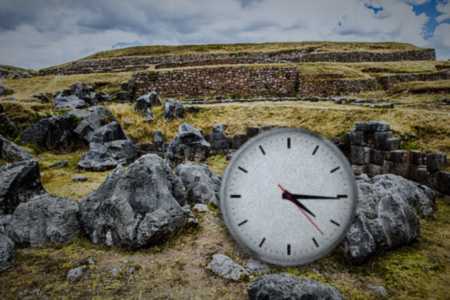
**4:15:23**
